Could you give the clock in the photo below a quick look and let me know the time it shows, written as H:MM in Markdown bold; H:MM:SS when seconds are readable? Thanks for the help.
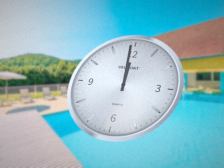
**11:59**
